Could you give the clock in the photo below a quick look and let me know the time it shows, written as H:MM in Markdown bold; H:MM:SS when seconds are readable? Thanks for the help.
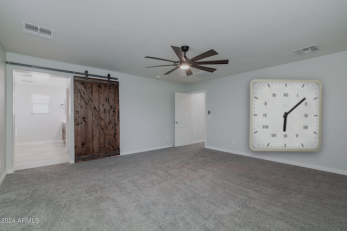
**6:08**
